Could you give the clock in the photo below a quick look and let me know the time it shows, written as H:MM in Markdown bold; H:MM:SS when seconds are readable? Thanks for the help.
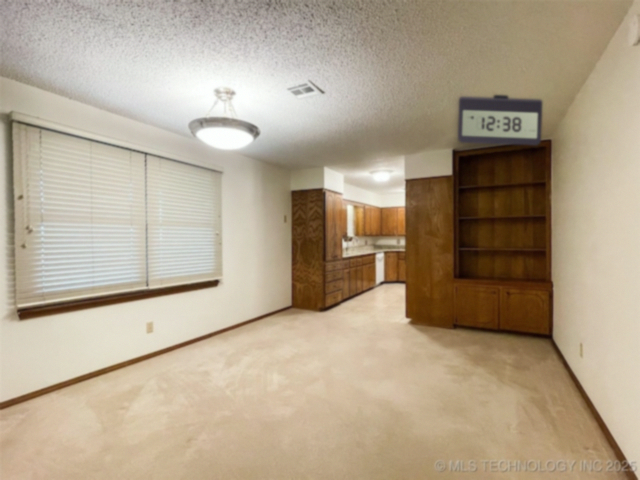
**12:38**
